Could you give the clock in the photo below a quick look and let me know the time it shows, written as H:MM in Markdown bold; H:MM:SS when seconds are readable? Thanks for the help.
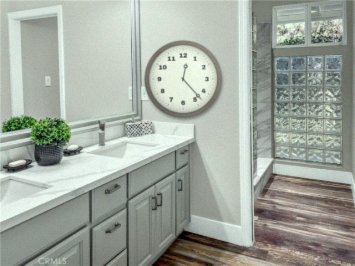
**12:23**
